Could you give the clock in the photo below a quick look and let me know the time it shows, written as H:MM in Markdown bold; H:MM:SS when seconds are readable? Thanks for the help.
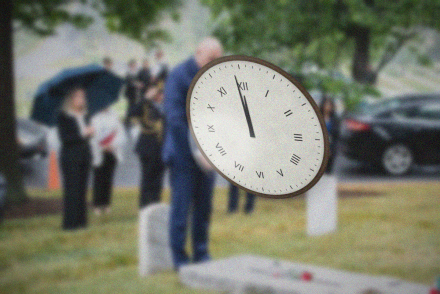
**11:59**
